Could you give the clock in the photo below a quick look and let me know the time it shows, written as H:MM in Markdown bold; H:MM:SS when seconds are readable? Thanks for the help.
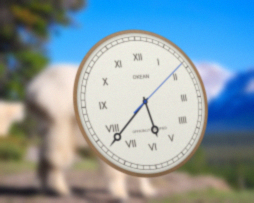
**5:38:09**
